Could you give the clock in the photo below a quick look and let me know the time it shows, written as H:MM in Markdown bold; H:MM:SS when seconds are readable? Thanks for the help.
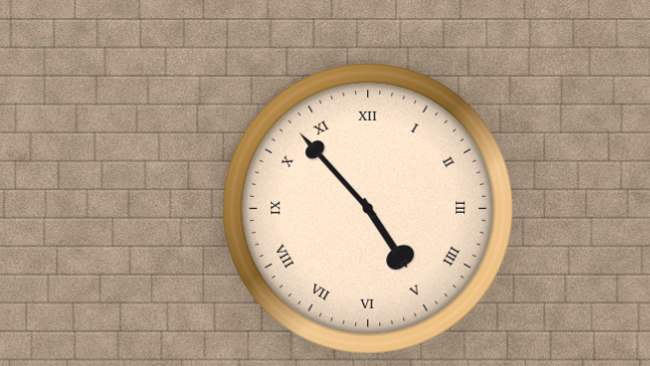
**4:53**
